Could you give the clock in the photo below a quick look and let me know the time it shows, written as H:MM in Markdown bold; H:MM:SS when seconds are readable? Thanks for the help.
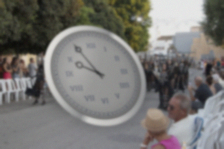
**9:55**
